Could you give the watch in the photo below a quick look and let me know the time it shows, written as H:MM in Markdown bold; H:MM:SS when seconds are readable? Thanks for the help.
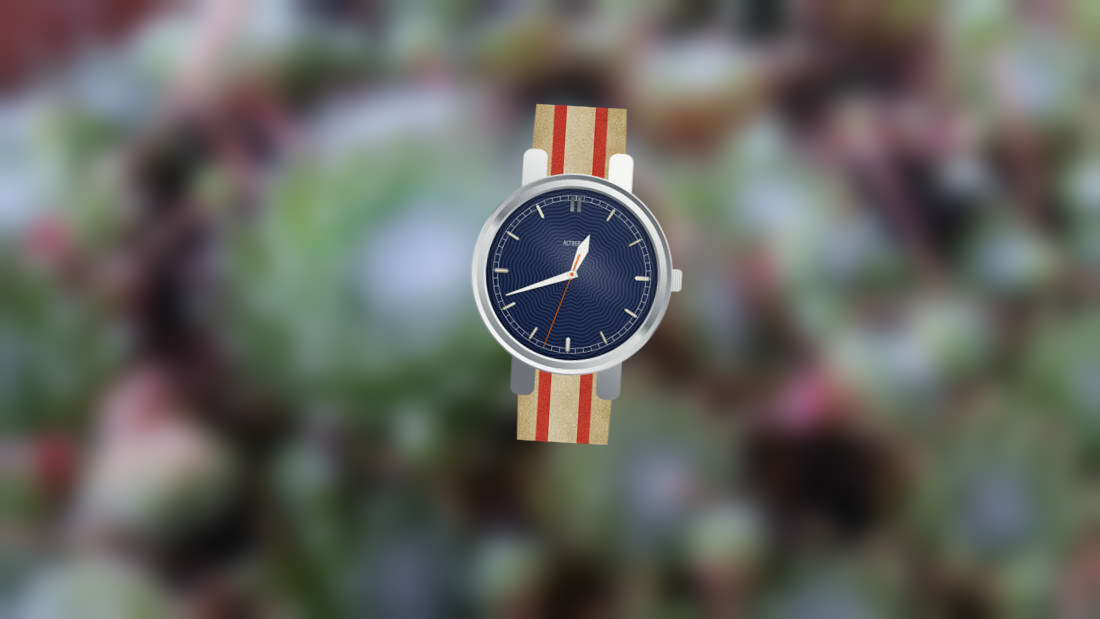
**12:41:33**
